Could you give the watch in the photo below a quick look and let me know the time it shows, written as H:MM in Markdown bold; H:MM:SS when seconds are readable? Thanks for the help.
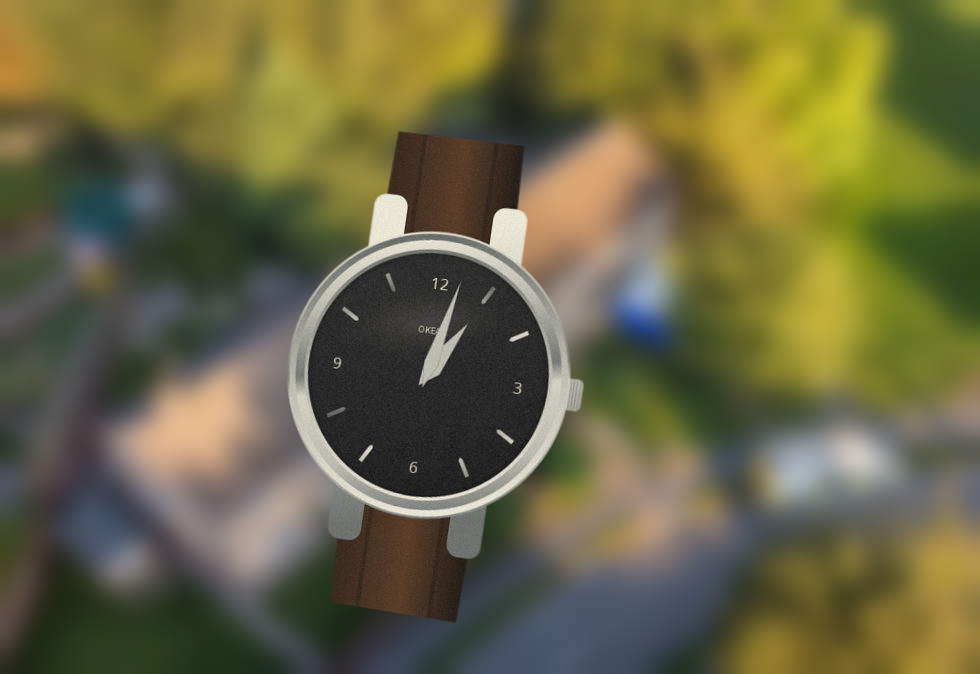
**1:02**
